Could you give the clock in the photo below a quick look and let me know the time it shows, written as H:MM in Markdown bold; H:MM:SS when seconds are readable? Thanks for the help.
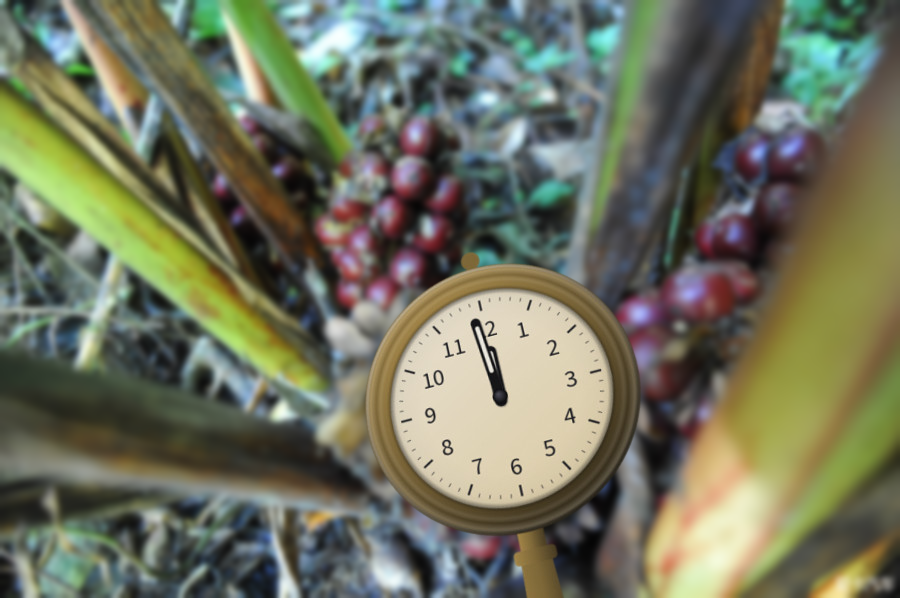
**11:59**
